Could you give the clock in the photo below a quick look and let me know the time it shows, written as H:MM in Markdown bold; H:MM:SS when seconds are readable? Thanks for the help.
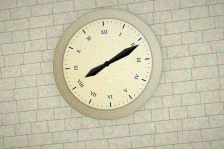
**8:11**
